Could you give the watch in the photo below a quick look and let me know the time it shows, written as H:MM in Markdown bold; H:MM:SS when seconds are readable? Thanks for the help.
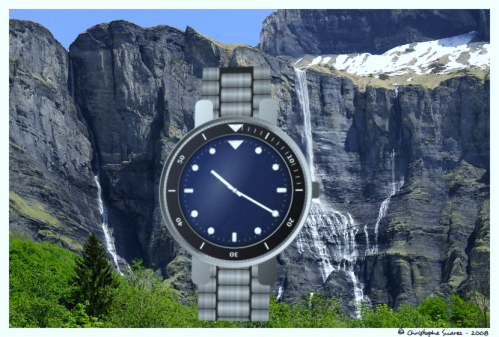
**10:20**
